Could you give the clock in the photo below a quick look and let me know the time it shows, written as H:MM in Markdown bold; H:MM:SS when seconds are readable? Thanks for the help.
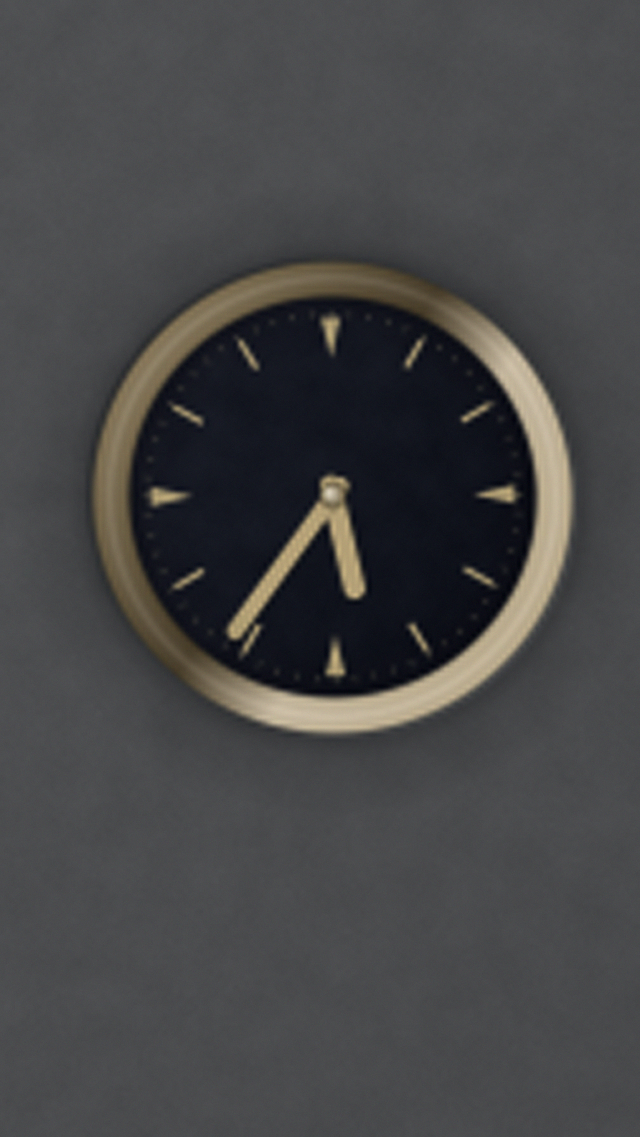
**5:36**
